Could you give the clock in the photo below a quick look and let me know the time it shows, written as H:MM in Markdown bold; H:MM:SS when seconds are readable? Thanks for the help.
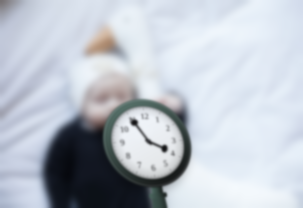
**3:55**
